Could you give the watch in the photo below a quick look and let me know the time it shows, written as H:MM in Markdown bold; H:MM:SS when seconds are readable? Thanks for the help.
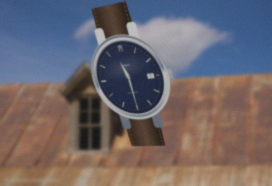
**11:30**
